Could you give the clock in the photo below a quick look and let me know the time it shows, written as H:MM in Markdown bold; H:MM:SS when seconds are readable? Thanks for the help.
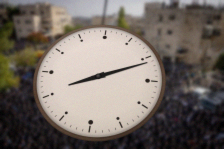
**8:11**
